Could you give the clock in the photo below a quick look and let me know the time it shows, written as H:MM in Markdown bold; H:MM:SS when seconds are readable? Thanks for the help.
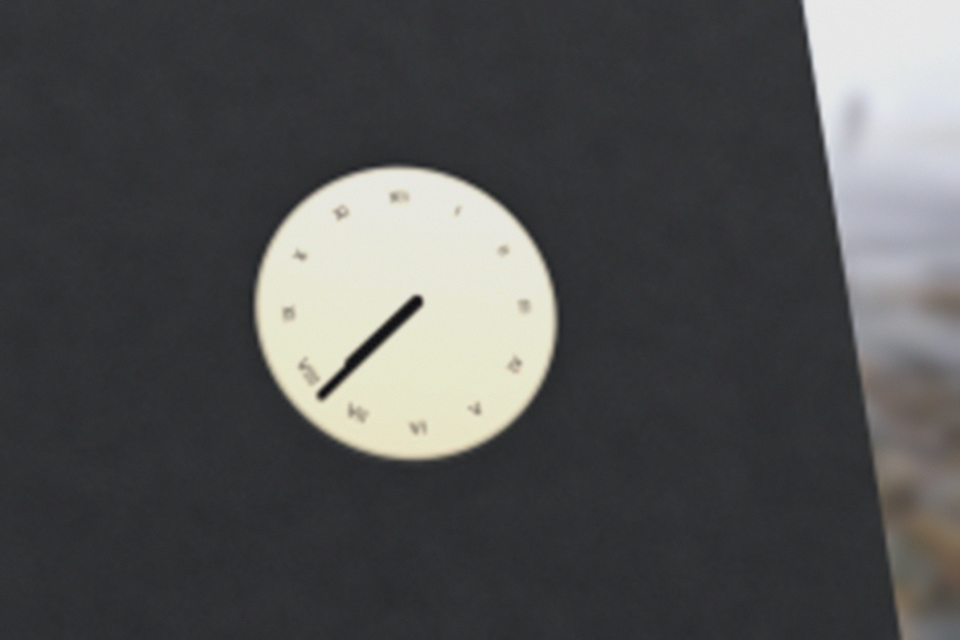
**7:38**
